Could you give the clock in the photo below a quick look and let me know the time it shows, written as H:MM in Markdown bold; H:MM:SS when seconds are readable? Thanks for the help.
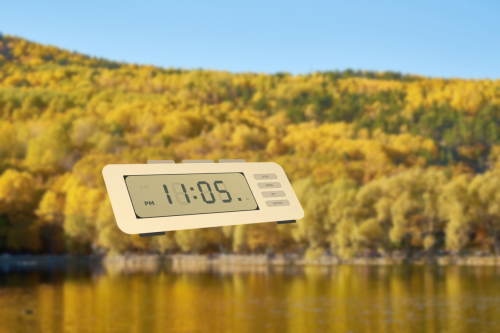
**11:05**
